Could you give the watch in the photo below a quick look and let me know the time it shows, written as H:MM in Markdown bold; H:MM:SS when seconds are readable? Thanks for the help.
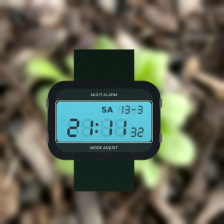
**21:11:32**
